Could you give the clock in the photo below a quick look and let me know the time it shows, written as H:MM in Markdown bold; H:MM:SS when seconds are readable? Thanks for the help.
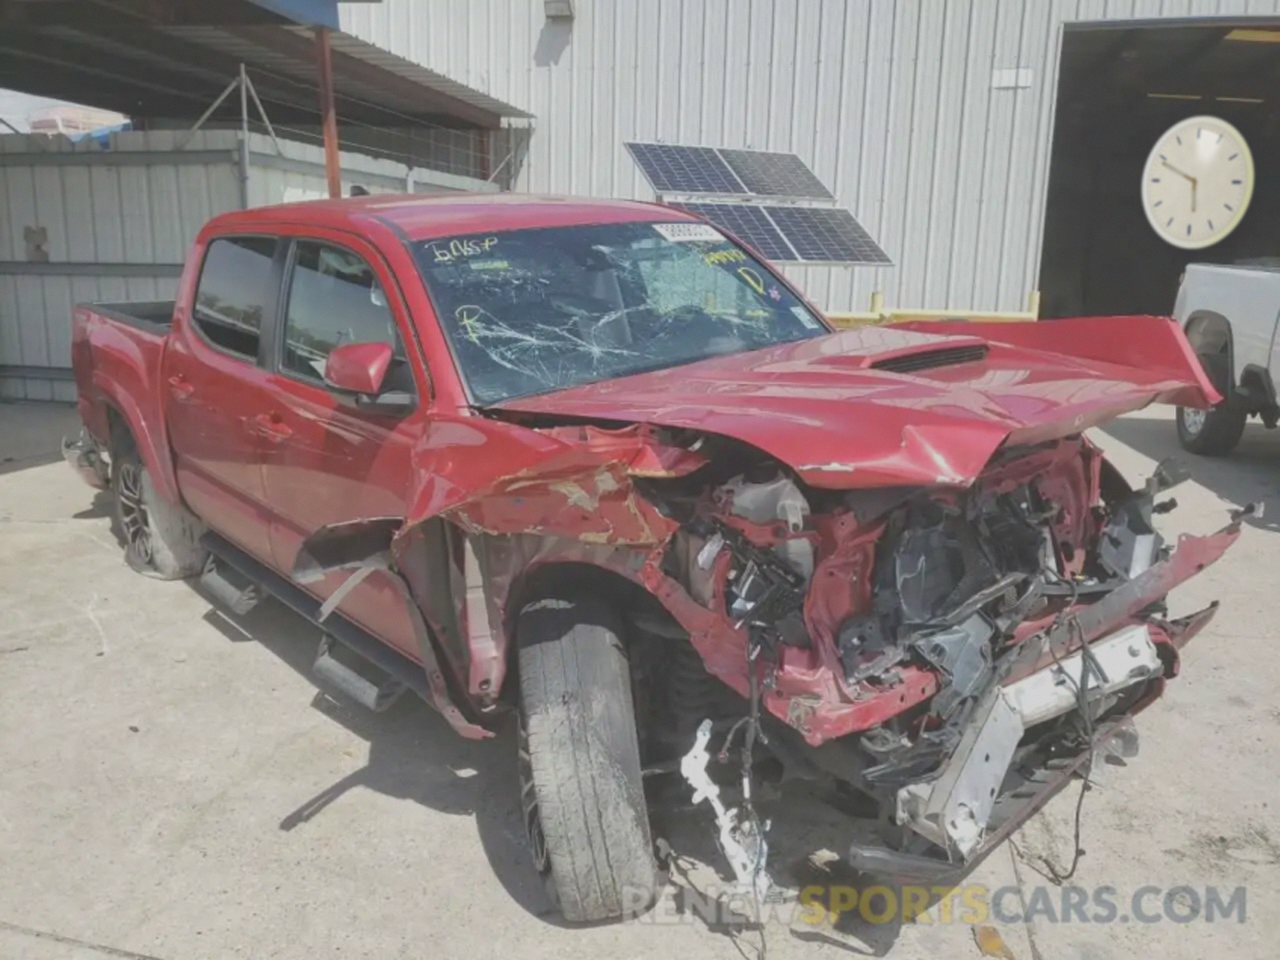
**5:49**
